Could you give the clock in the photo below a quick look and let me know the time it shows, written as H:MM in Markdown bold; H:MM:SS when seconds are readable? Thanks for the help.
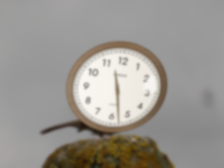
**11:28**
